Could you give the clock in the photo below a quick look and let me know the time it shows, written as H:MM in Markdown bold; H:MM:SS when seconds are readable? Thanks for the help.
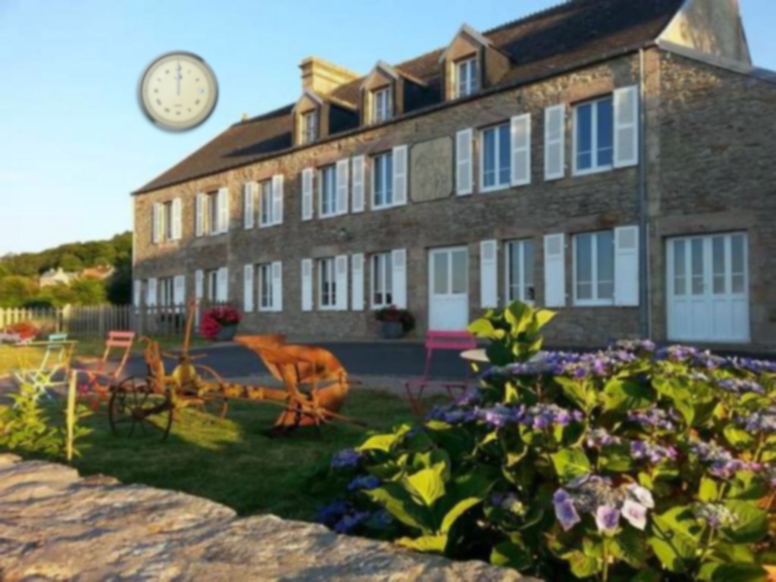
**12:00**
